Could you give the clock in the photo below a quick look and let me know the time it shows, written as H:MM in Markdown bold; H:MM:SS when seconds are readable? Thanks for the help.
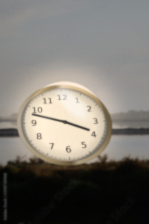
**3:48**
